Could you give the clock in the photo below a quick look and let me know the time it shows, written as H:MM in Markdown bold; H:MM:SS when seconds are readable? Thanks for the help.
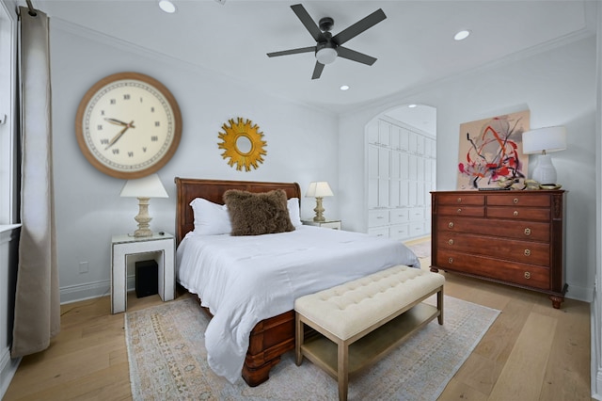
**9:38**
